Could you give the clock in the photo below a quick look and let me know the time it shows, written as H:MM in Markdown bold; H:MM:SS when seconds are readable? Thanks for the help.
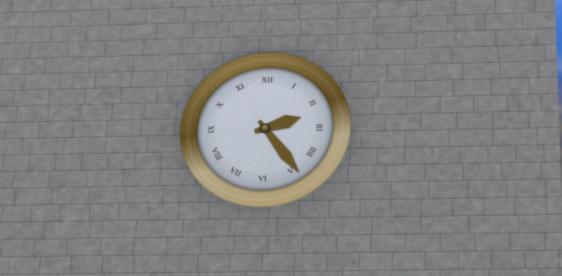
**2:24**
